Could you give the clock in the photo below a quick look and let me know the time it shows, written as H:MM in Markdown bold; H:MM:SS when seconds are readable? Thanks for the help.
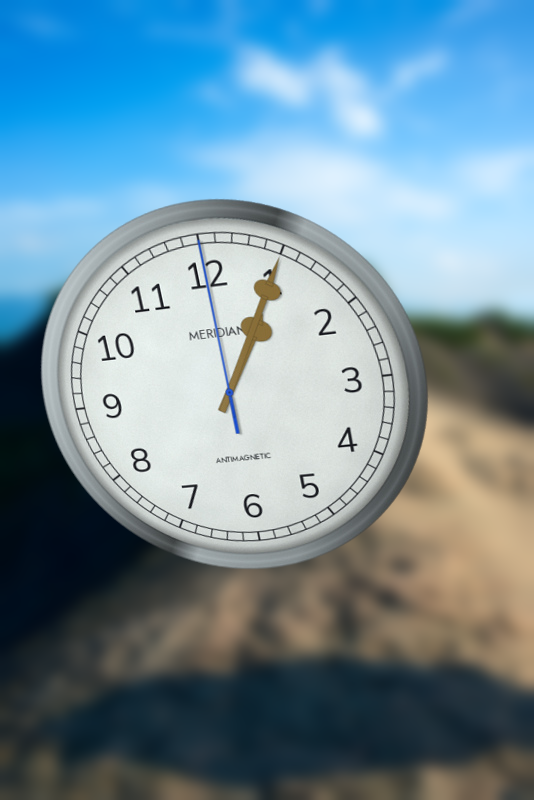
**1:05:00**
